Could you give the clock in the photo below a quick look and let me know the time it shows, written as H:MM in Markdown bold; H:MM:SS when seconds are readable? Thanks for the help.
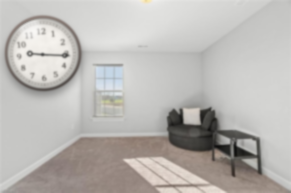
**9:16**
